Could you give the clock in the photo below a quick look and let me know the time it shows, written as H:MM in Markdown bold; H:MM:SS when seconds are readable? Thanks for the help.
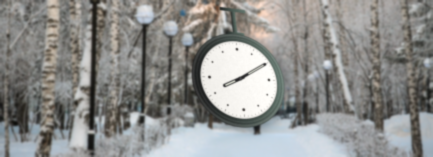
**8:10**
